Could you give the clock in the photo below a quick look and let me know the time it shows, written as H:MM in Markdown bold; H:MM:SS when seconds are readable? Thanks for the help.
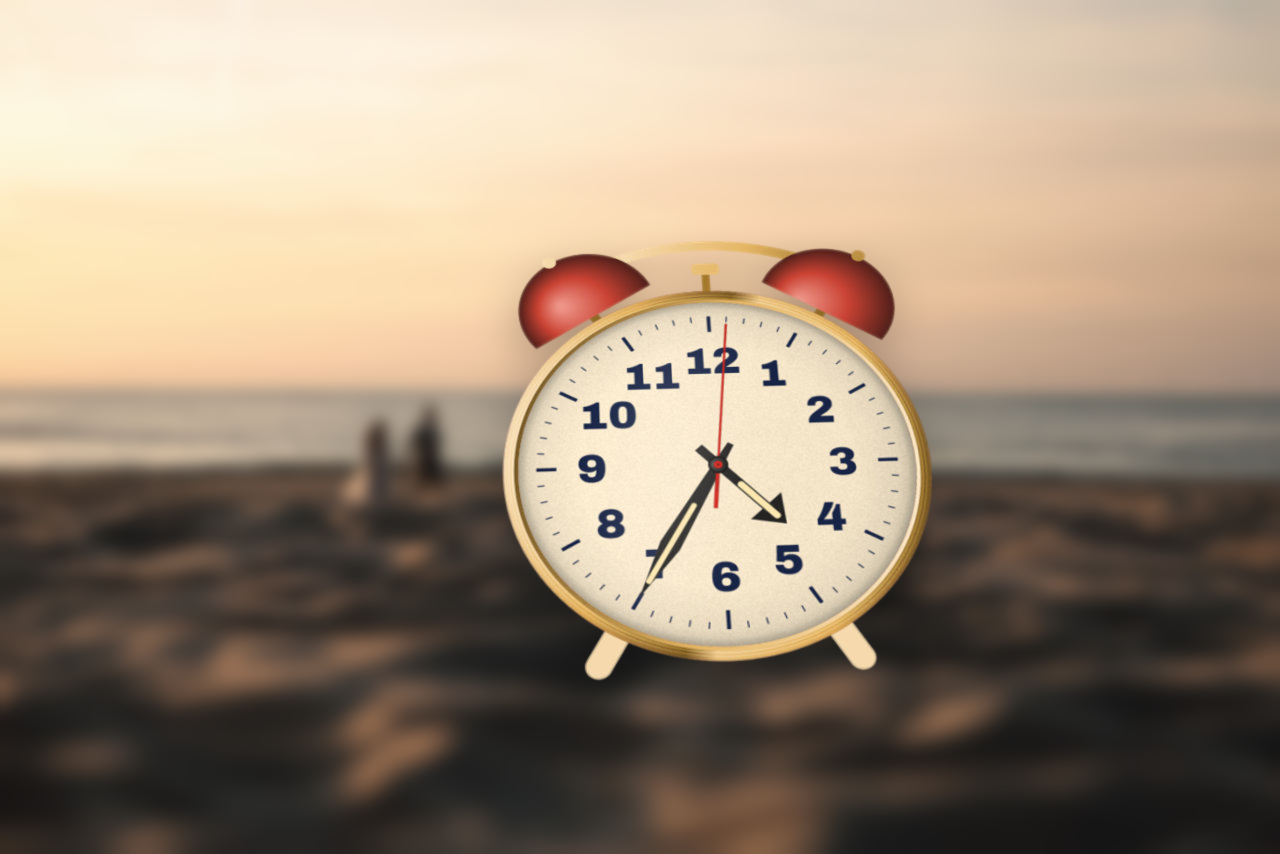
**4:35:01**
